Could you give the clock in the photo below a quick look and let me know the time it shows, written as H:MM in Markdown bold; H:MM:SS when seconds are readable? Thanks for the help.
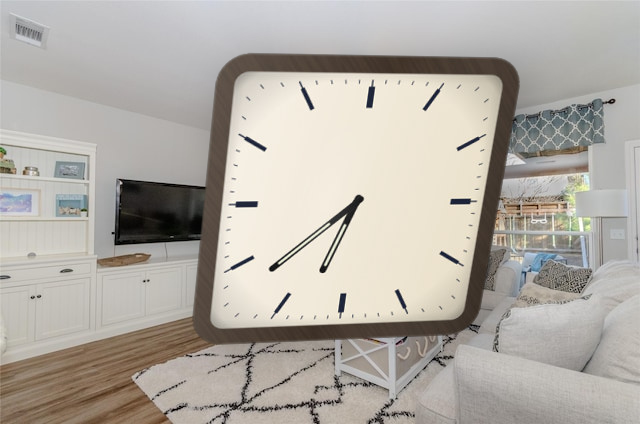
**6:38**
